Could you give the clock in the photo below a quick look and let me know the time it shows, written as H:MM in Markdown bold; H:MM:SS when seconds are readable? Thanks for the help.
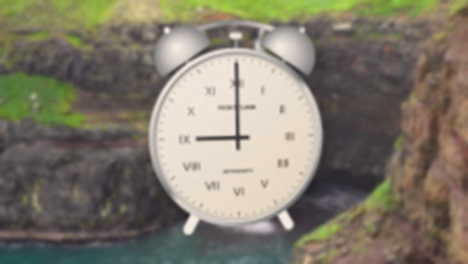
**9:00**
